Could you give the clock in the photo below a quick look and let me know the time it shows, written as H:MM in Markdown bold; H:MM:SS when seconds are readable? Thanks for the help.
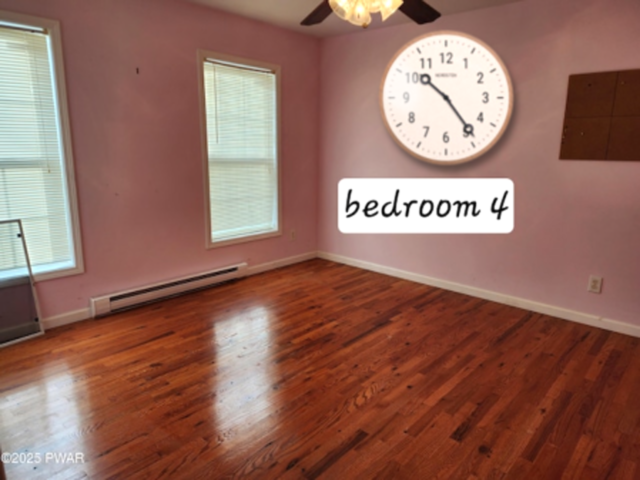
**10:24**
